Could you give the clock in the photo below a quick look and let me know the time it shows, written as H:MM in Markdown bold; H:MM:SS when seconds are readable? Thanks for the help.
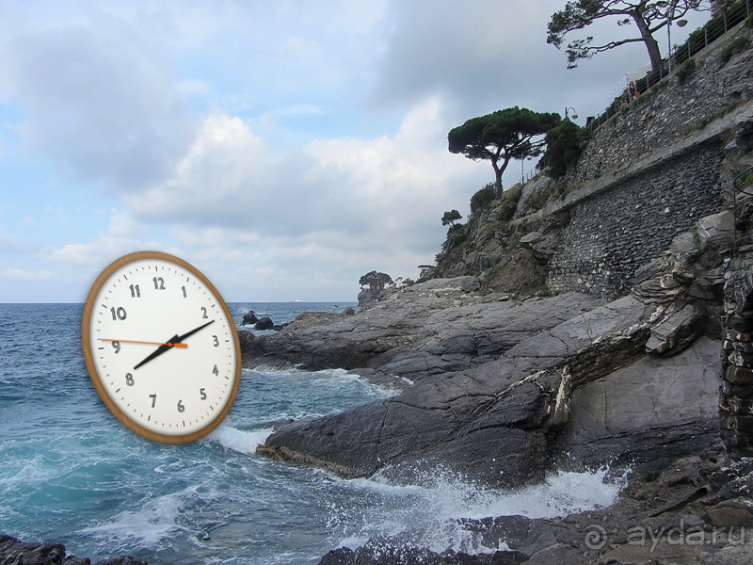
**8:11:46**
